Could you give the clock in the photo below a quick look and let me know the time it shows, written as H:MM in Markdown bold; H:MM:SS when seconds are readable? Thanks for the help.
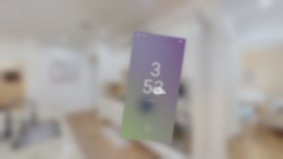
**3:53**
